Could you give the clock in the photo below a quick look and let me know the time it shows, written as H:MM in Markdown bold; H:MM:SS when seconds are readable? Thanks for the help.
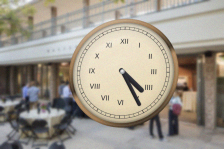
**4:25**
